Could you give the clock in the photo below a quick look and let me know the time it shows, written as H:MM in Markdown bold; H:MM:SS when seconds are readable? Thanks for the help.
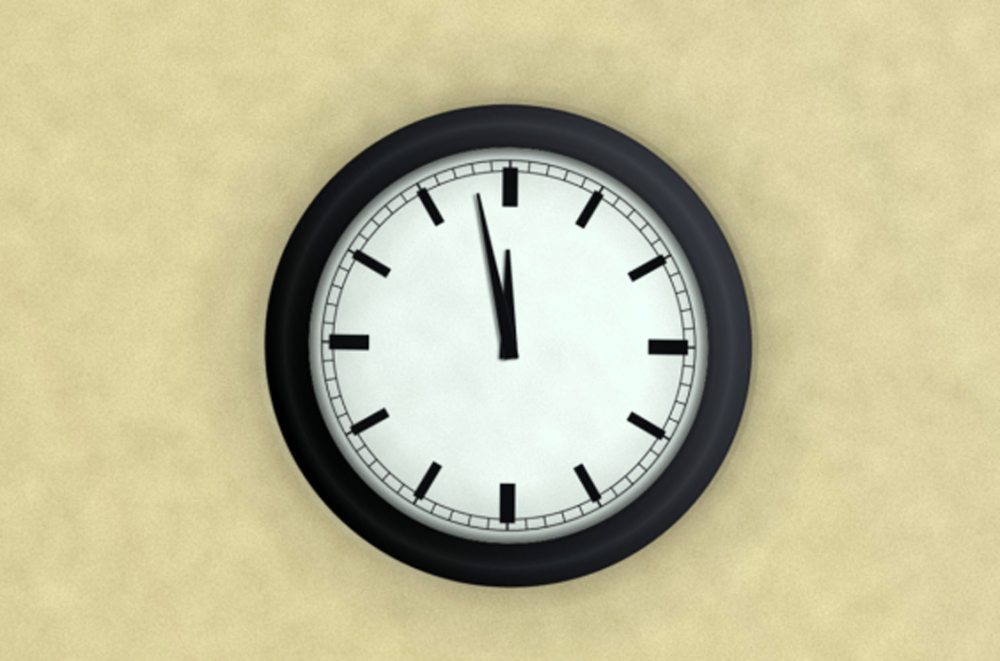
**11:58**
